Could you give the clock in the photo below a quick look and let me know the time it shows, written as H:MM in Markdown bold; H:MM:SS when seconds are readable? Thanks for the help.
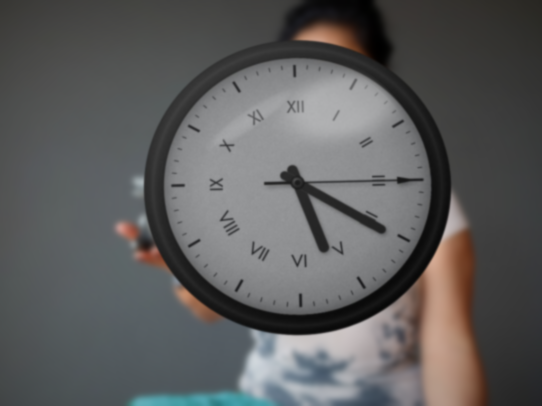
**5:20:15**
